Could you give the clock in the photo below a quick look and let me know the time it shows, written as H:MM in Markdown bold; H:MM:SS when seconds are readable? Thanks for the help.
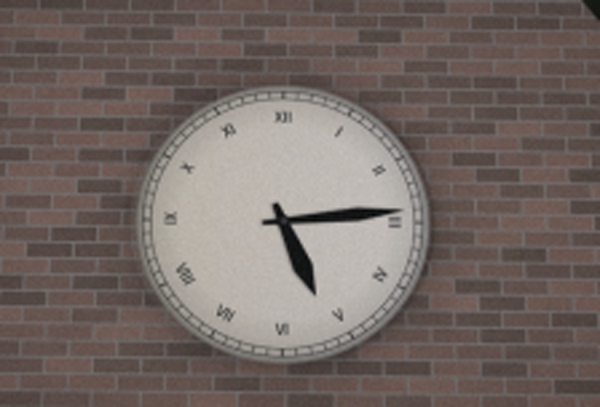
**5:14**
